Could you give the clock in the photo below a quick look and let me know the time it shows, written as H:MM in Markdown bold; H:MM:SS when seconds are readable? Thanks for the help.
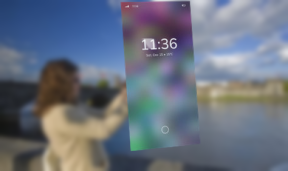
**11:36**
